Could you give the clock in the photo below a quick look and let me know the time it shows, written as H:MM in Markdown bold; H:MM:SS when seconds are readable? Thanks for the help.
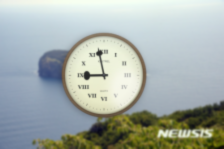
**8:58**
